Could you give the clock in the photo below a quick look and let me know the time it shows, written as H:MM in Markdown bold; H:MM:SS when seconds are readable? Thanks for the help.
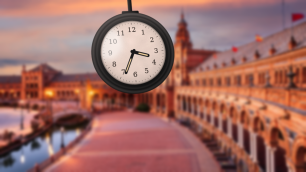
**3:34**
